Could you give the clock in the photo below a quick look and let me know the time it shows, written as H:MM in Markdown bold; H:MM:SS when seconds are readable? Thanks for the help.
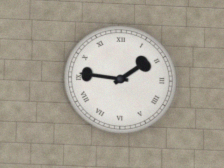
**1:46**
